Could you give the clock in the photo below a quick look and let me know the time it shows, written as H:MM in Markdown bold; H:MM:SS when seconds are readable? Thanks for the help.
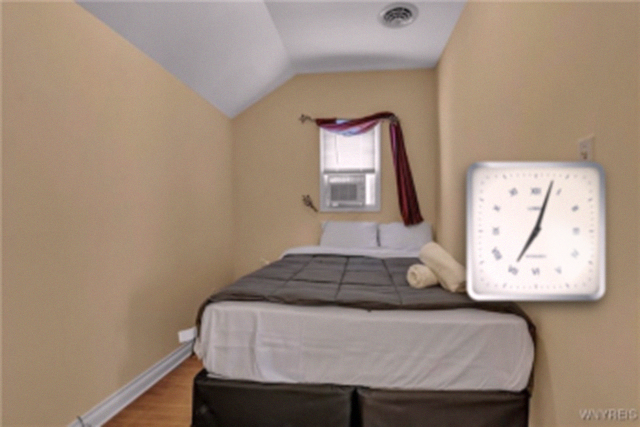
**7:03**
